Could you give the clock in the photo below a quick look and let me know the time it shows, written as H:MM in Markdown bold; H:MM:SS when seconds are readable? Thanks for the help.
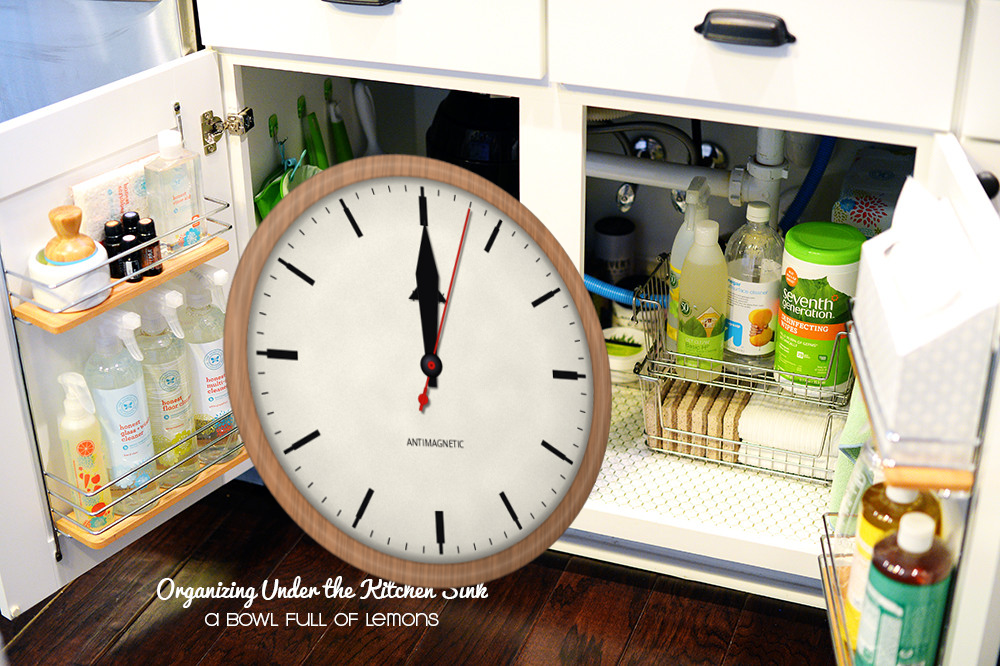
**12:00:03**
